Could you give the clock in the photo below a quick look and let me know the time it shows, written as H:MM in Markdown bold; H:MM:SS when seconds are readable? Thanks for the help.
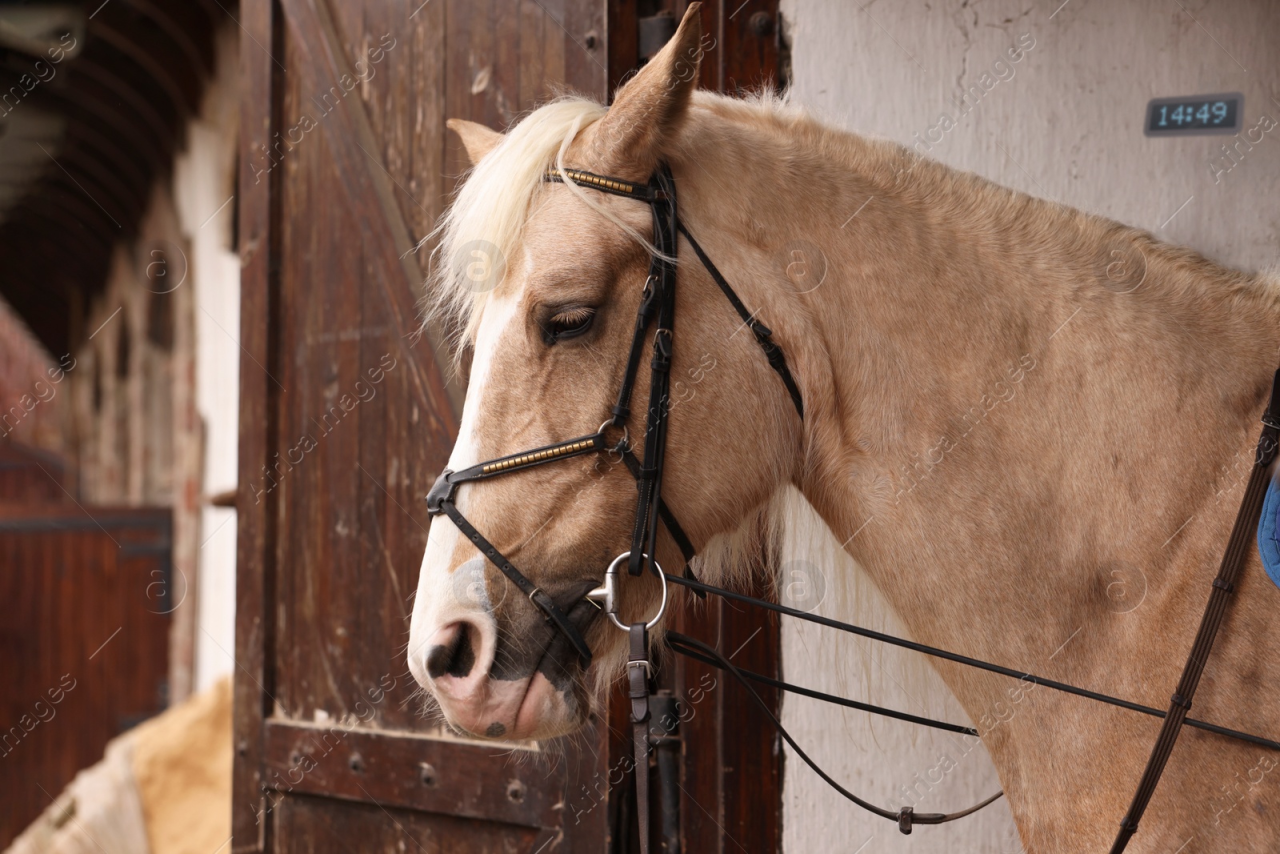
**14:49**
